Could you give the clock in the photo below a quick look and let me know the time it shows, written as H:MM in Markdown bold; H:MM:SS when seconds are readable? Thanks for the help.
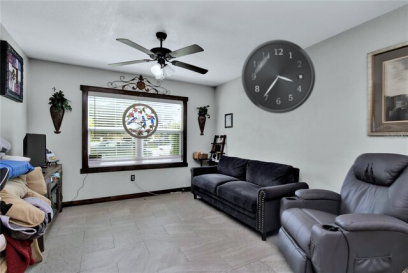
**3:36**
